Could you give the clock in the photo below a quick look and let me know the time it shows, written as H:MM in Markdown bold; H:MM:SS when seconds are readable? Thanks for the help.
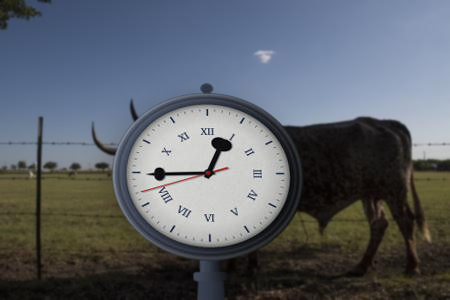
**12:44:42**
